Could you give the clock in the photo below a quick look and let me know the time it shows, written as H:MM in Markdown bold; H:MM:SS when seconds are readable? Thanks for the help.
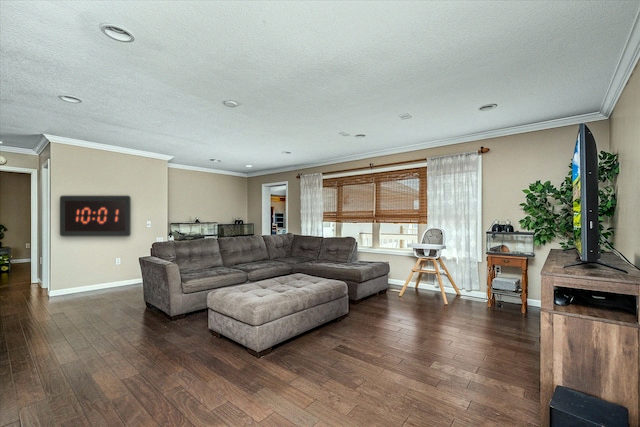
**10:01**
